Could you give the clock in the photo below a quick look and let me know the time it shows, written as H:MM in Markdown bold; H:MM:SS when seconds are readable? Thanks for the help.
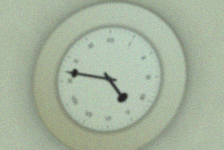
**4:47**
